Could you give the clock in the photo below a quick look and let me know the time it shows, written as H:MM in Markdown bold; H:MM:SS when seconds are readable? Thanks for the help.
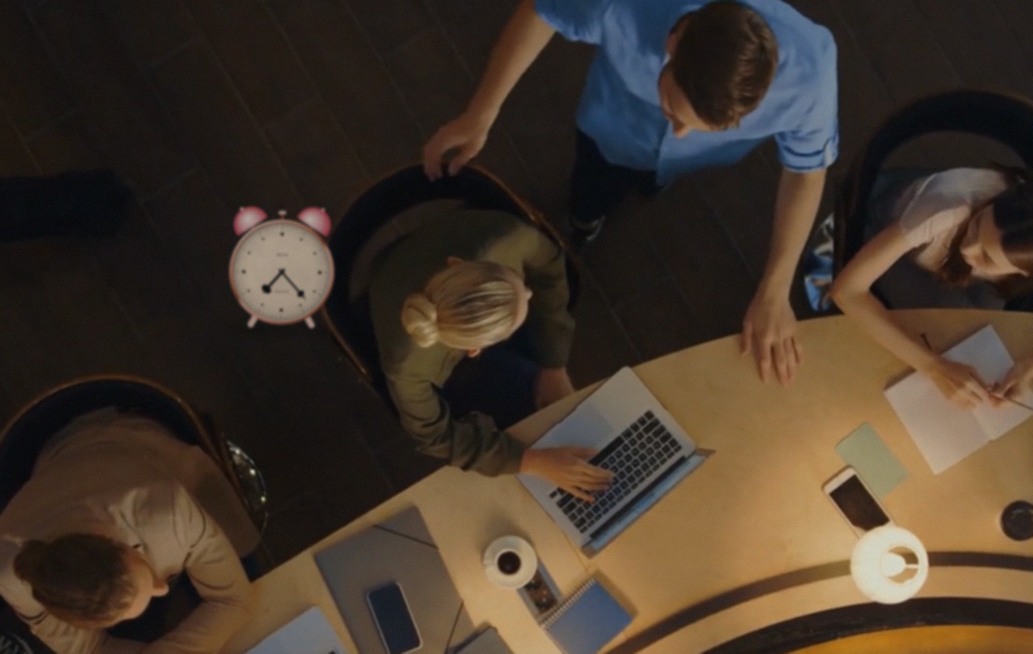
**7:23**
